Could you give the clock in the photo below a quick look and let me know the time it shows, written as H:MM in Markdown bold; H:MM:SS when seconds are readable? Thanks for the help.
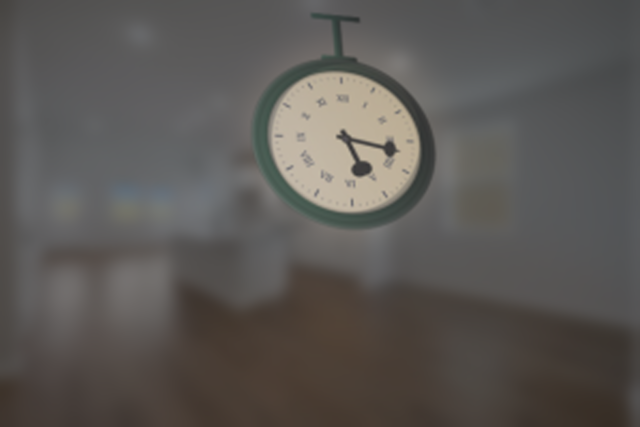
**5:17**
